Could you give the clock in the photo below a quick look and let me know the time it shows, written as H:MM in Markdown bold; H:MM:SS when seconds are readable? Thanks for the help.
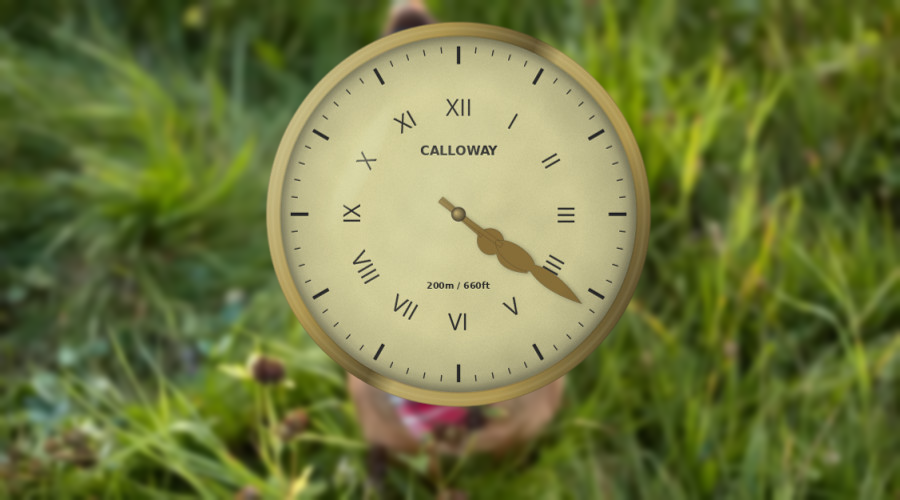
**4:21**
